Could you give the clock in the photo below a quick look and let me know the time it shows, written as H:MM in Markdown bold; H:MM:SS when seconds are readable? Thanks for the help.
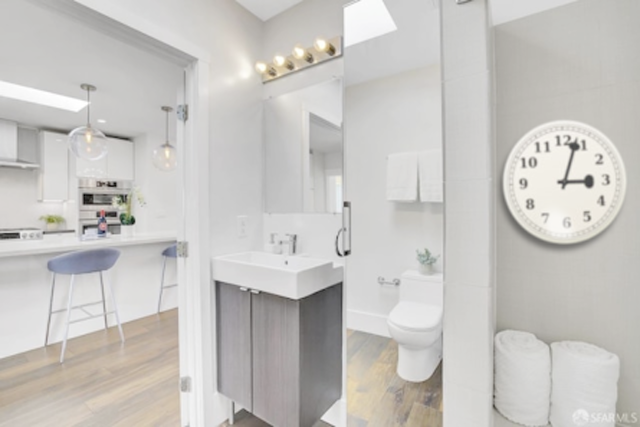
**3:03**
